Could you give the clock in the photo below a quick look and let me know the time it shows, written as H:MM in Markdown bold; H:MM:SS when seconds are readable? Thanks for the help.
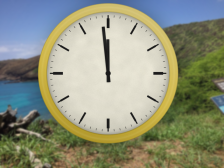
**11:59**
